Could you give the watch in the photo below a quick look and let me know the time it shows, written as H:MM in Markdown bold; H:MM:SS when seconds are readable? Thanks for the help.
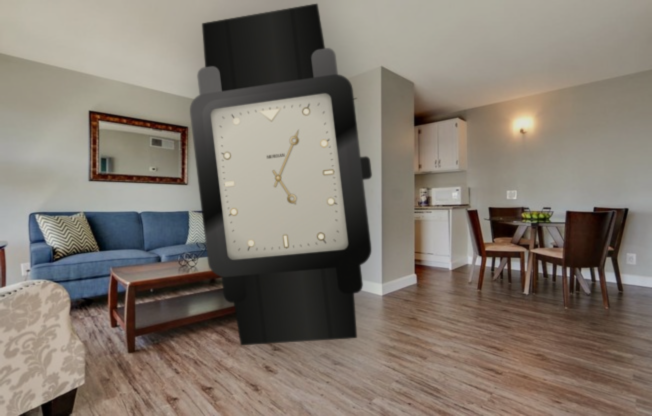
**5:05**
